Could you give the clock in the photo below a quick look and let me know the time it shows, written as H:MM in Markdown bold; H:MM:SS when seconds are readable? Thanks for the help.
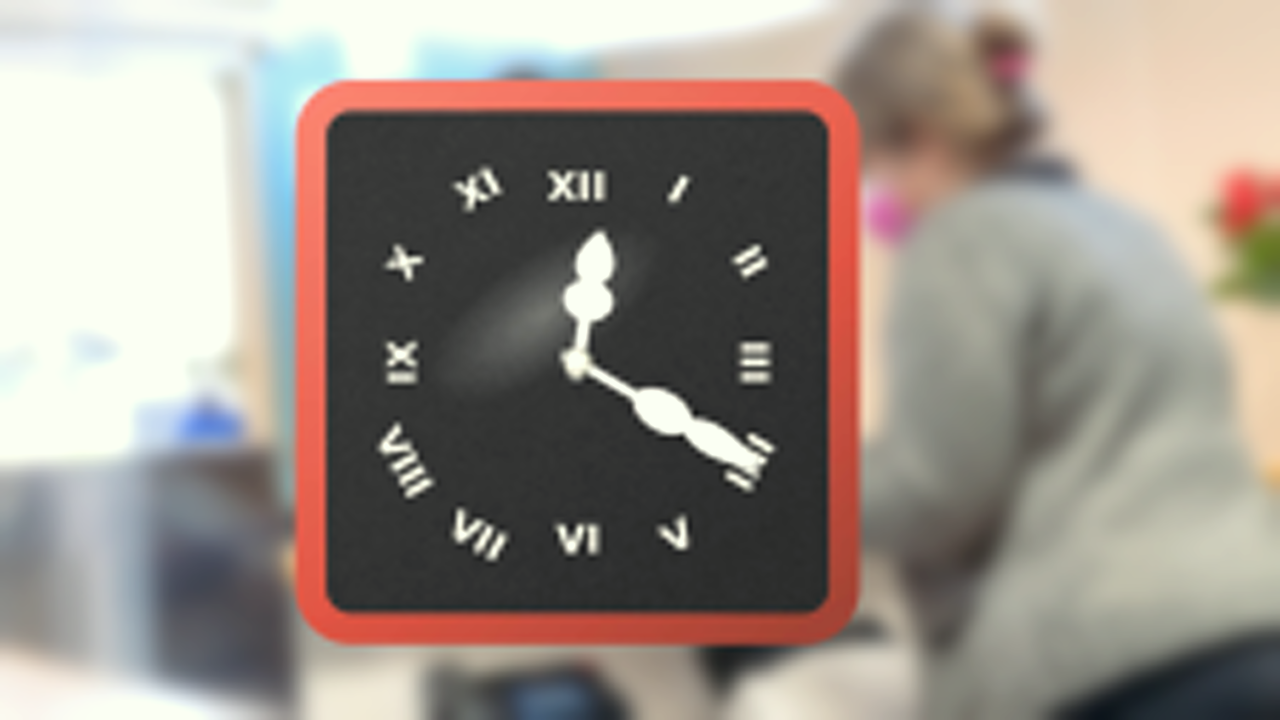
**12:20**
